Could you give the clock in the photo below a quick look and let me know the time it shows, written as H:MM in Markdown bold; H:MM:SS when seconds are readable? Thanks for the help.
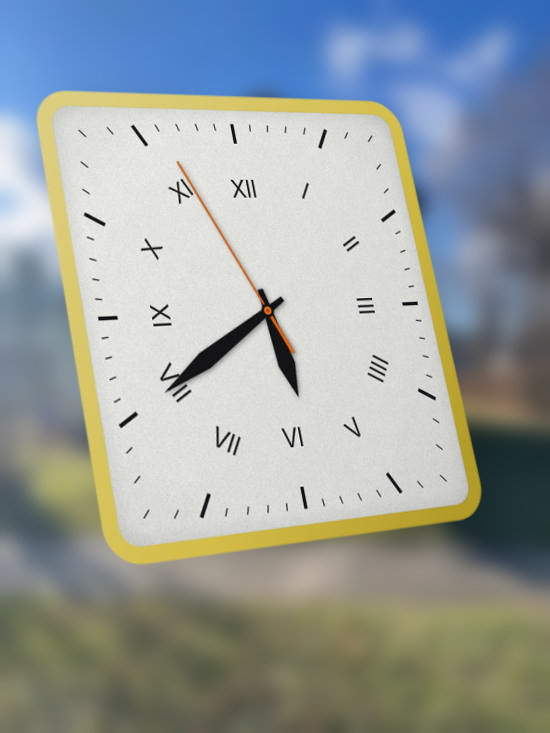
**5:39:56**
